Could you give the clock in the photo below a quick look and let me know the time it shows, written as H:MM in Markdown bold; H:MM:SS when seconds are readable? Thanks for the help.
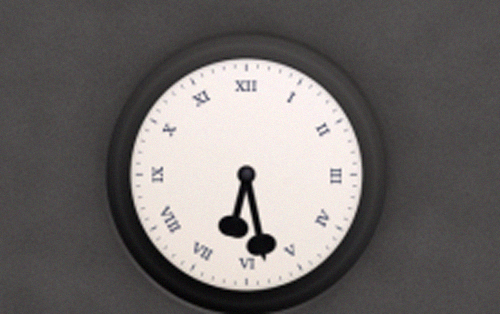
**6:28**
